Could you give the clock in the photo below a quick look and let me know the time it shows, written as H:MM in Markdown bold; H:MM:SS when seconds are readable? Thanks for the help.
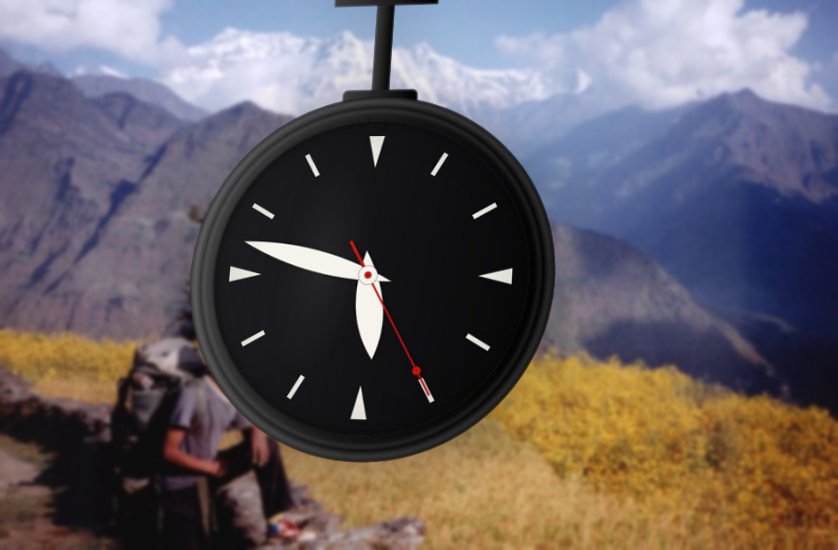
**5:47:25**
